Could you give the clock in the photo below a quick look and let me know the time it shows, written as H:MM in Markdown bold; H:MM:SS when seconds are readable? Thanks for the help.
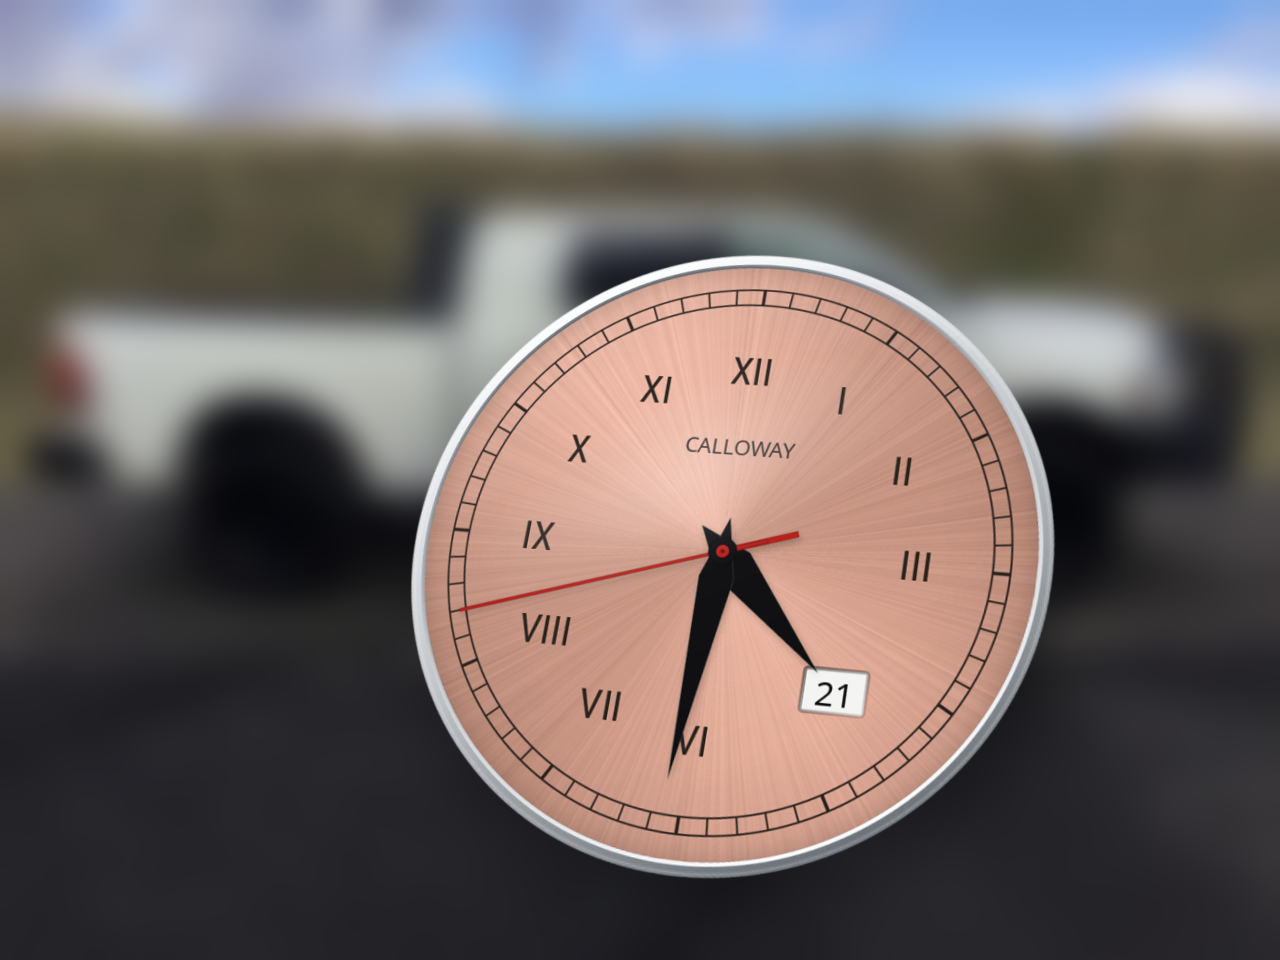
**4:30:42**
